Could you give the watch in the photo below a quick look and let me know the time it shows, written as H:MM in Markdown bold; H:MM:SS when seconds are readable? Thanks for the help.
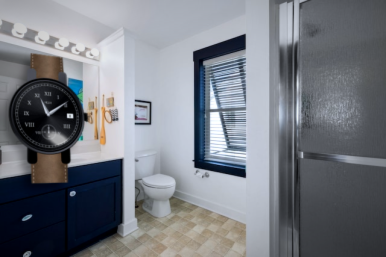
**11:09**
